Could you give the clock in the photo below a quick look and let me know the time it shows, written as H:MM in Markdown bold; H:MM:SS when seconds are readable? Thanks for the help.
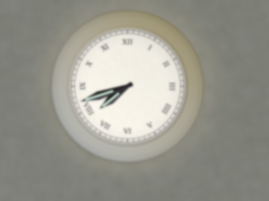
**7:42**
